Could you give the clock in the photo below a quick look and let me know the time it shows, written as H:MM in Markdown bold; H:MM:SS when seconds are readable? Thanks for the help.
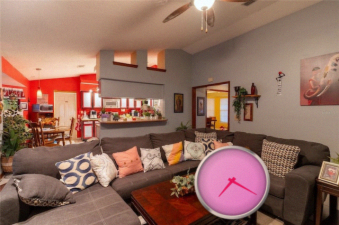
**7:20**
